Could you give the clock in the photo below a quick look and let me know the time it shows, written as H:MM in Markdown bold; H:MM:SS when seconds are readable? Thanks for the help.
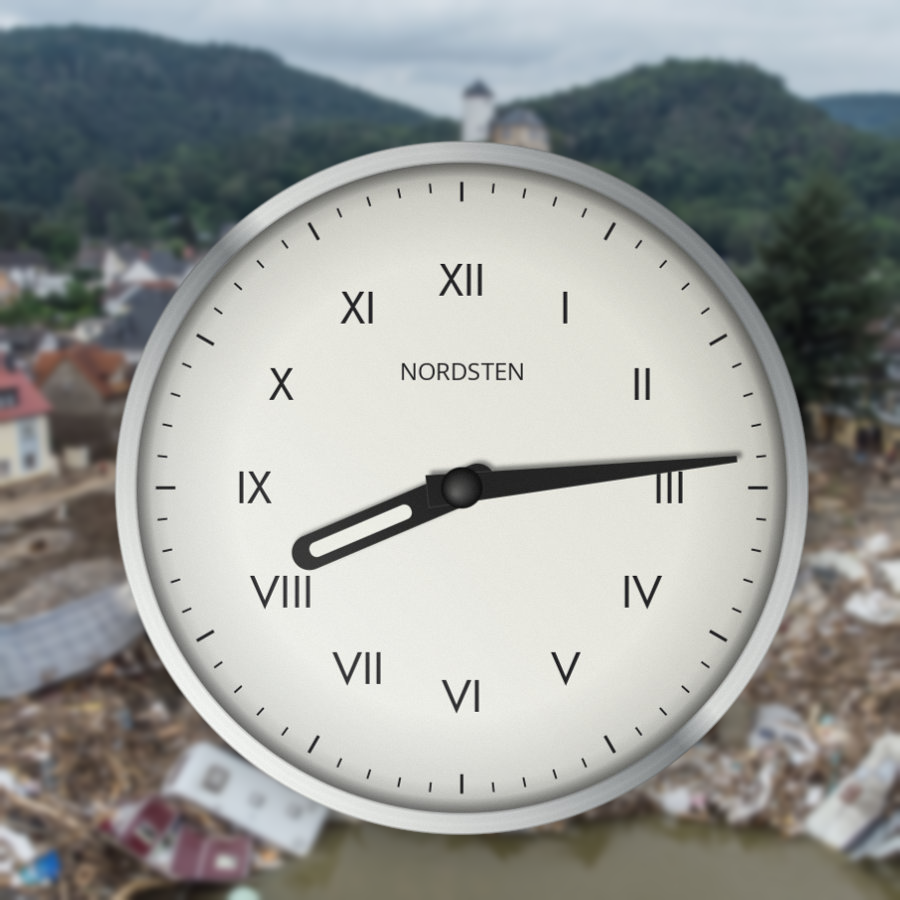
**8:14**
